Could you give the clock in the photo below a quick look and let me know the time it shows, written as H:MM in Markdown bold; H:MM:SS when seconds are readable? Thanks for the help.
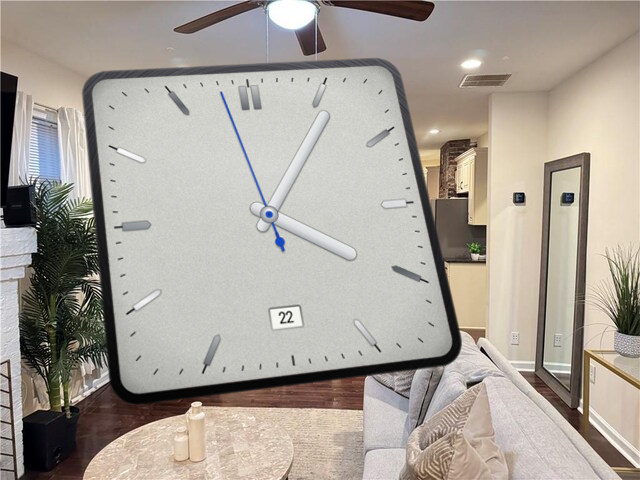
**4:05:58**
